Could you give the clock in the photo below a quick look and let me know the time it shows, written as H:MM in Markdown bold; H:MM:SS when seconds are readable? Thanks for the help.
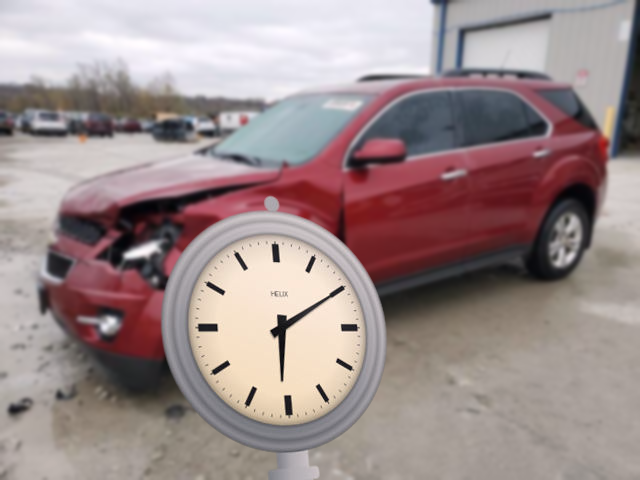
**6:10**
